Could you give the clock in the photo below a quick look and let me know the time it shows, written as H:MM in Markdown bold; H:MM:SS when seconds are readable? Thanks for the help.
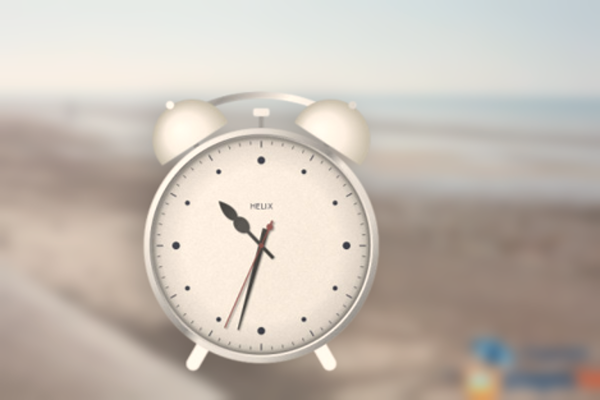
**10:32:34**
